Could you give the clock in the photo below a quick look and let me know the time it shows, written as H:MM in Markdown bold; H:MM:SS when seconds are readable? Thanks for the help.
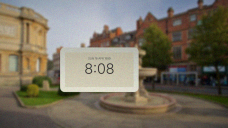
**8:08**
